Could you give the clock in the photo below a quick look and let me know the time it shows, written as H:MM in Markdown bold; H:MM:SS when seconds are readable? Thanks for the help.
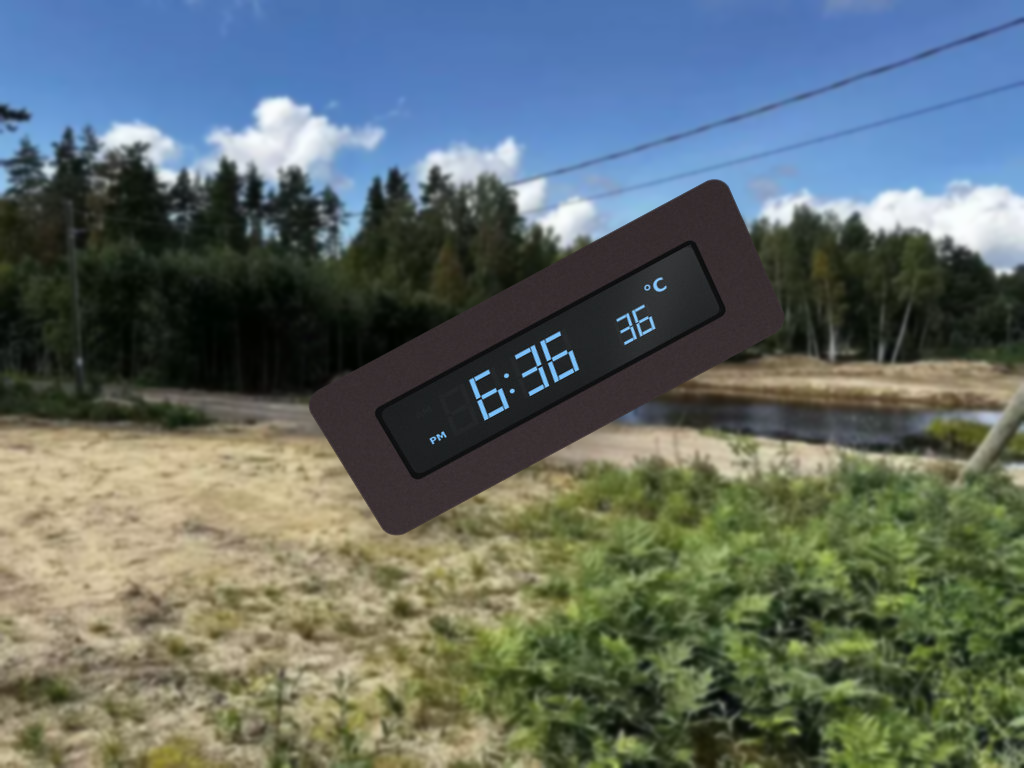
**6:36**
